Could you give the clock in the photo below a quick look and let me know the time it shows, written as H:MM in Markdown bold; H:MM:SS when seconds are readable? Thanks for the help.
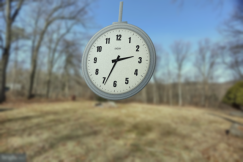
**2:34**
